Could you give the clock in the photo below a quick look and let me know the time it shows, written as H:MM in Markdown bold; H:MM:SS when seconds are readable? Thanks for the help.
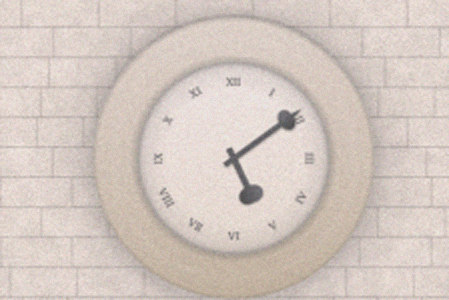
**5:09**
